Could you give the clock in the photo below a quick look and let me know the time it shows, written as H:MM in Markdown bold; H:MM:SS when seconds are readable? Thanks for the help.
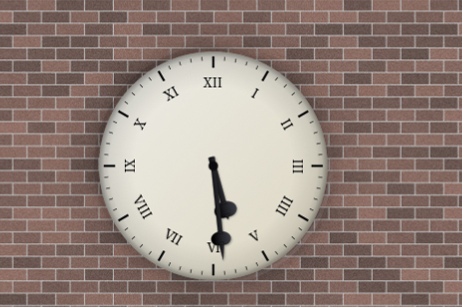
**5:29**
